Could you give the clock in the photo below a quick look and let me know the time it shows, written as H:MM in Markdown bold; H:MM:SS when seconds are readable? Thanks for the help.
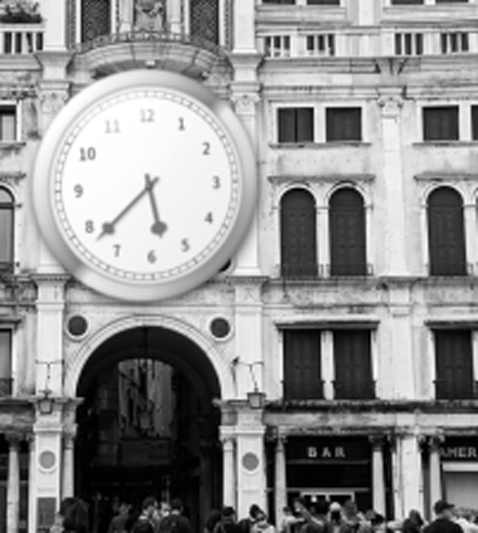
**5:38**
